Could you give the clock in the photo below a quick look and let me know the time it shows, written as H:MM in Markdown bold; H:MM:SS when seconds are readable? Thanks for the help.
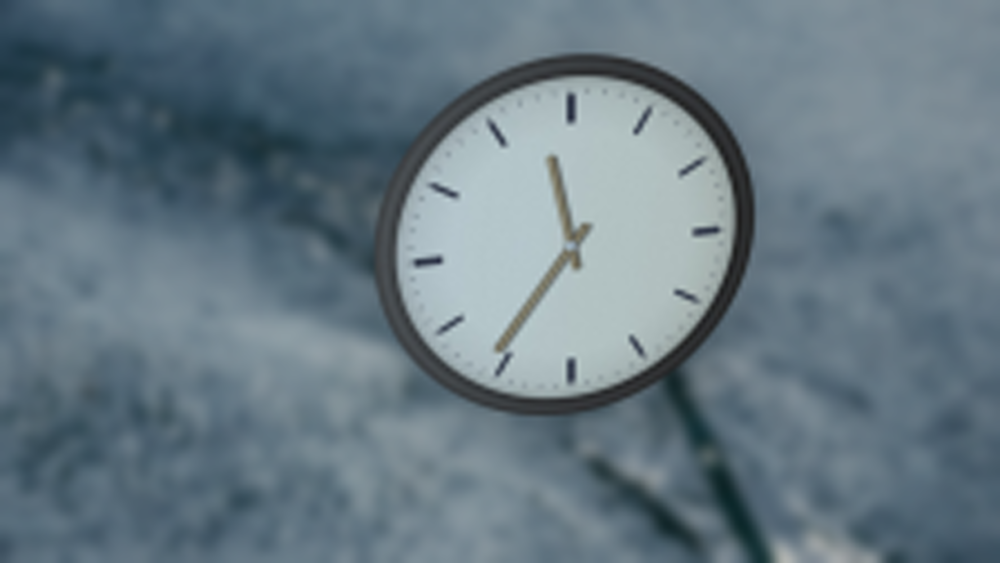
**11:36**
